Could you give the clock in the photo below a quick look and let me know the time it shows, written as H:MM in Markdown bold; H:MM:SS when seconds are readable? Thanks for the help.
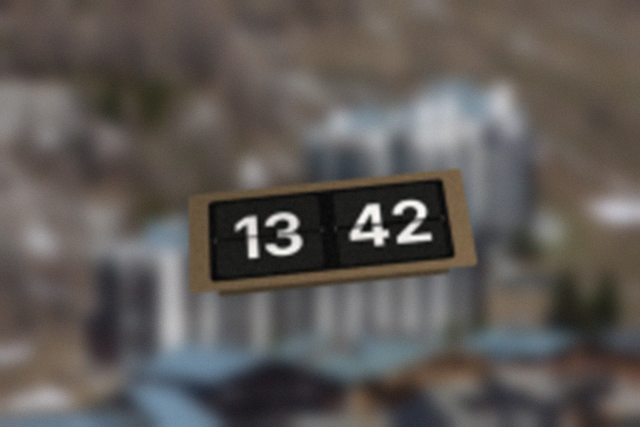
**13:42**
